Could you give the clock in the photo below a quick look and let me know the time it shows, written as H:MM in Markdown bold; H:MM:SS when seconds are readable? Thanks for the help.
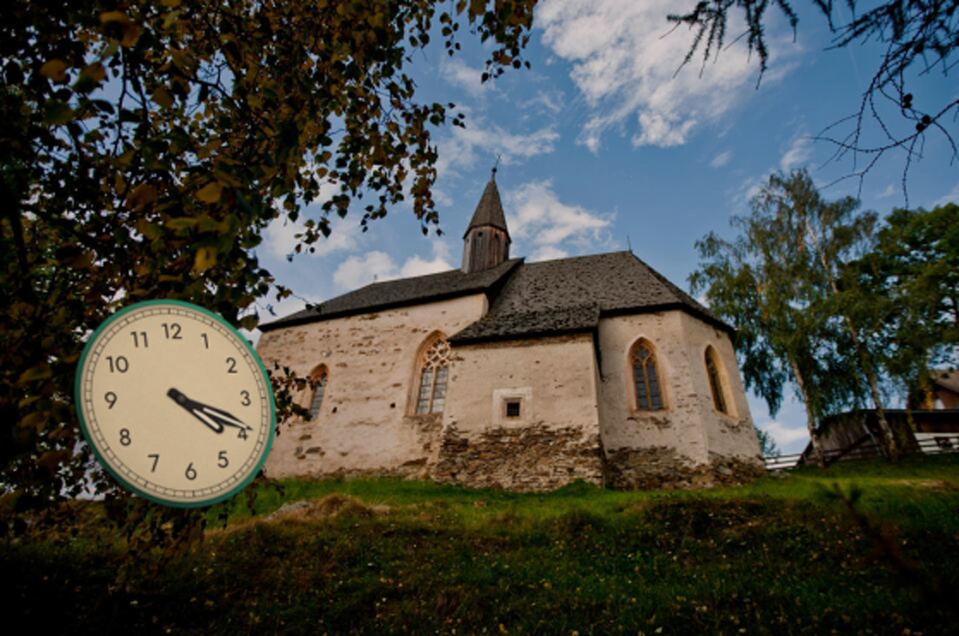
**4:19**
